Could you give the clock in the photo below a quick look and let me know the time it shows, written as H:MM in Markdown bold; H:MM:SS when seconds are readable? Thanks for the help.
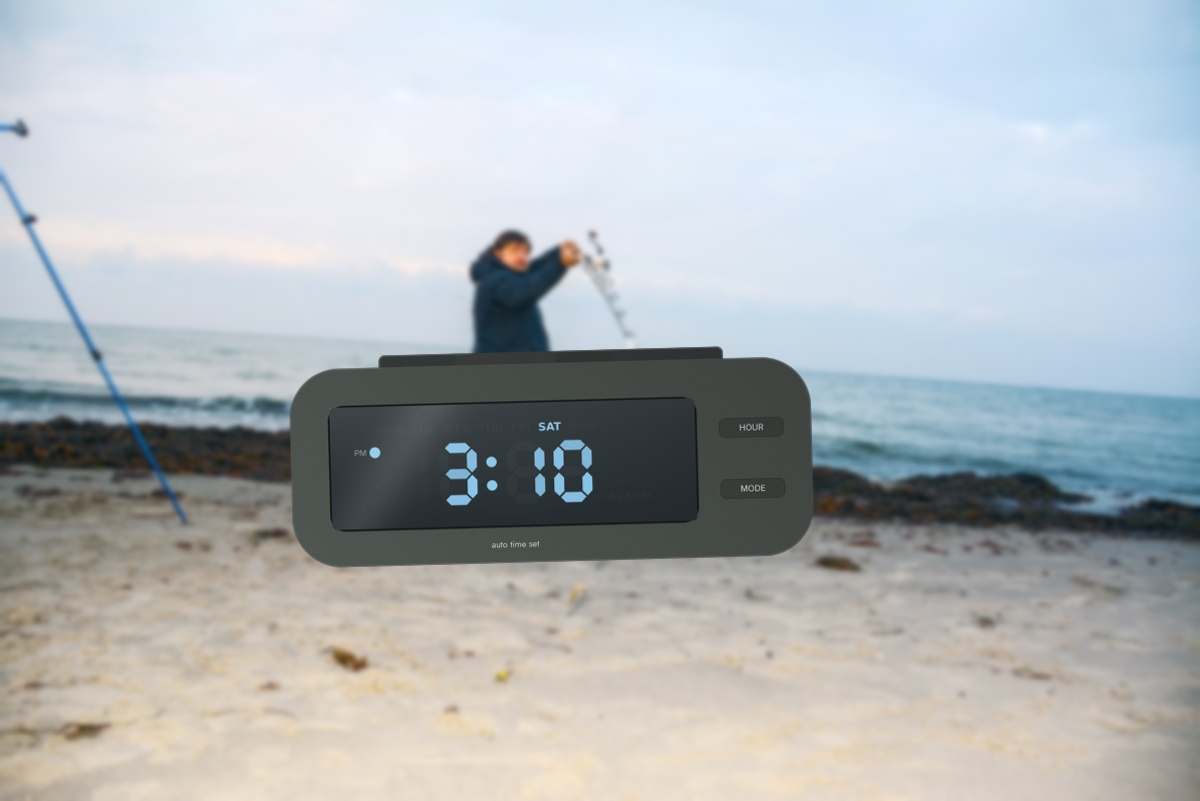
**3:10**
